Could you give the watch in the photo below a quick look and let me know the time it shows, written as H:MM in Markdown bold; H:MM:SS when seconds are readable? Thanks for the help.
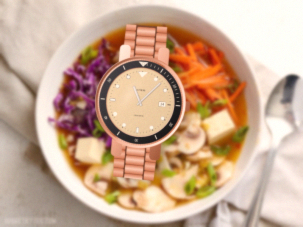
**11:07**
